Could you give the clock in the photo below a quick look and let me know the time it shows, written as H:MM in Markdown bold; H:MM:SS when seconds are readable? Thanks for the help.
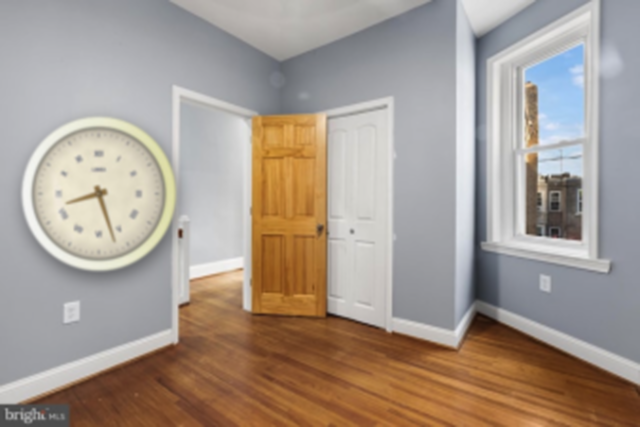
**8:27**
